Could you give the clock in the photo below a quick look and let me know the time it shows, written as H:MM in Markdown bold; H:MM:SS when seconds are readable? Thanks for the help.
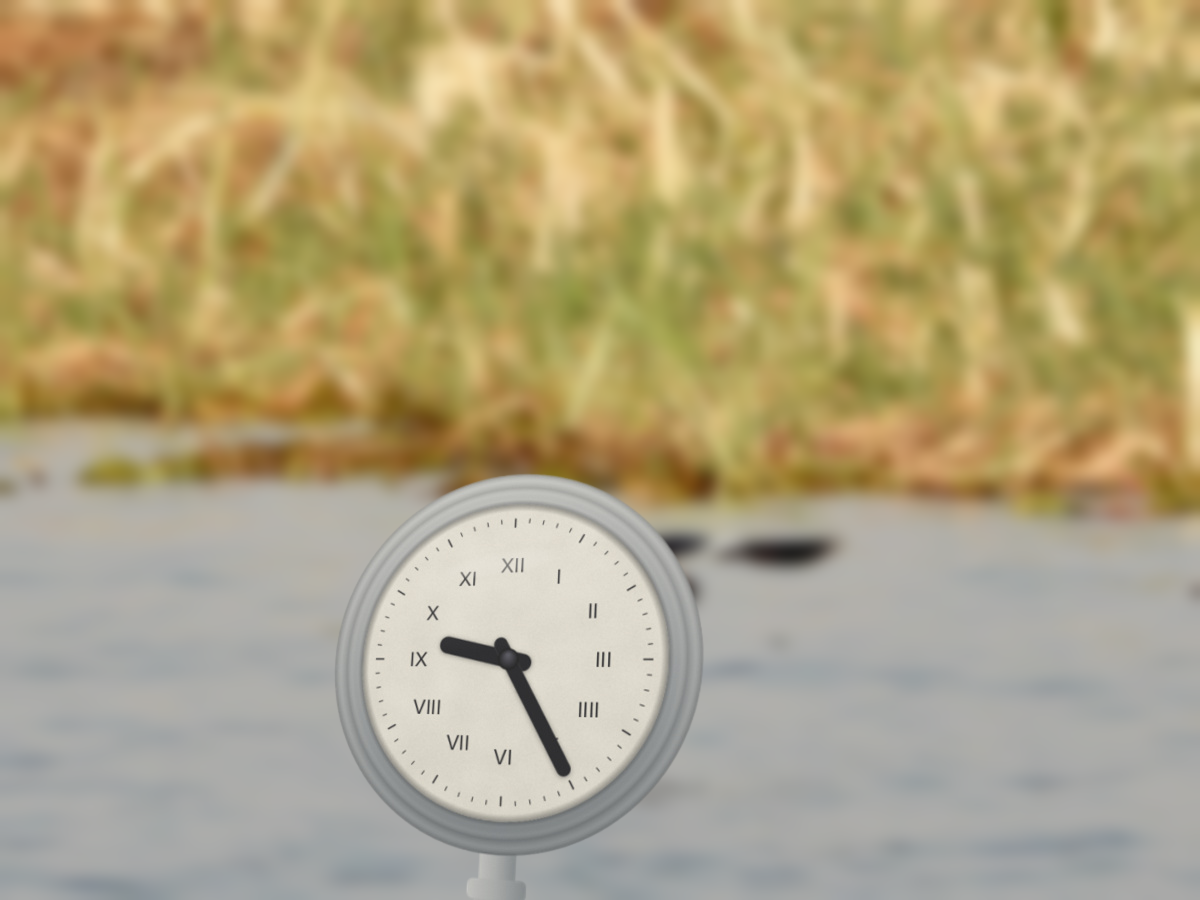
**9:25**
